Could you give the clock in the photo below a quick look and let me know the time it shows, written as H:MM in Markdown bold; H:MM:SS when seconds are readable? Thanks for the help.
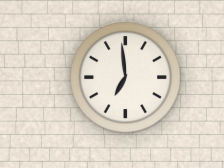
**6:59**
